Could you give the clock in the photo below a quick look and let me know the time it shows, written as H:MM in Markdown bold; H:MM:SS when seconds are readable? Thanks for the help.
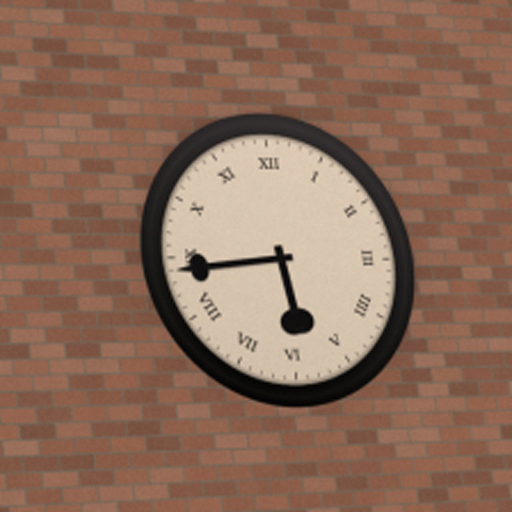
**5:44**
